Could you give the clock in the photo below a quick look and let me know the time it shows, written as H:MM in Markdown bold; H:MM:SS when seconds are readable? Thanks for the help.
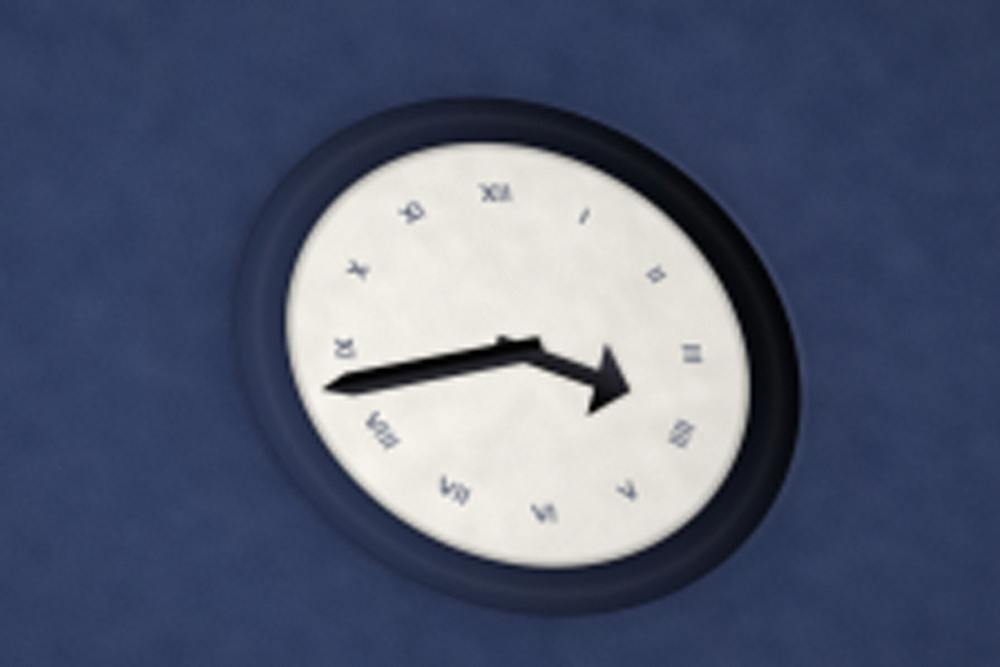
**3:43**
